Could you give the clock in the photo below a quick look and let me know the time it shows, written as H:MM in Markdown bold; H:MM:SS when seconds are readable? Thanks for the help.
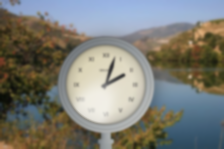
**2:03**
